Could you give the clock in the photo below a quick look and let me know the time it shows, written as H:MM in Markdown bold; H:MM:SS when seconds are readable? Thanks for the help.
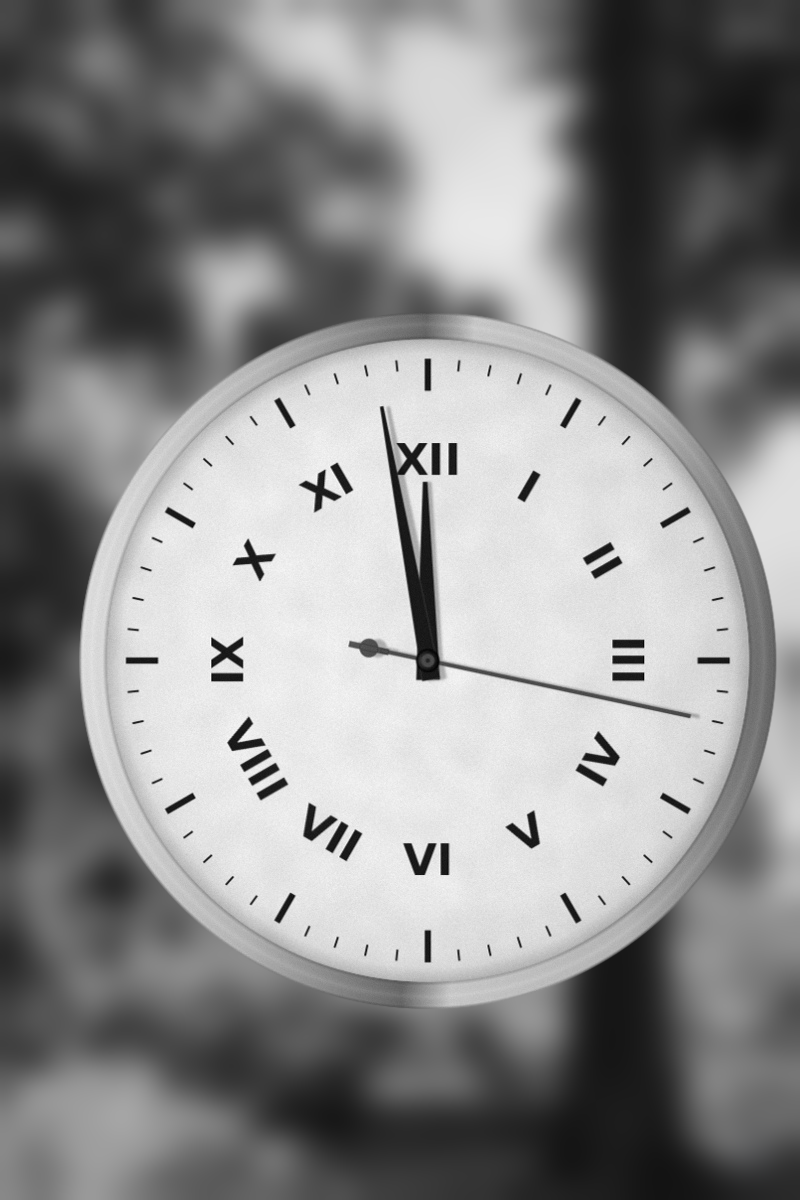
**11:58:17**
